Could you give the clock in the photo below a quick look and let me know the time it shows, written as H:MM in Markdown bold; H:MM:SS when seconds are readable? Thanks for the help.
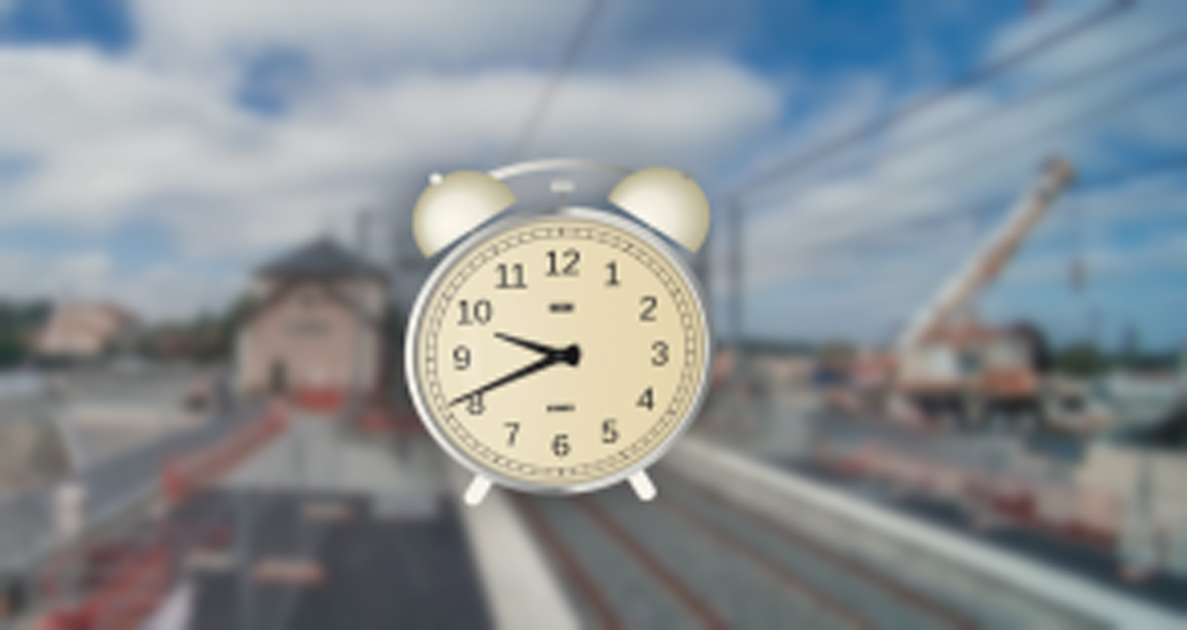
**9:41**
